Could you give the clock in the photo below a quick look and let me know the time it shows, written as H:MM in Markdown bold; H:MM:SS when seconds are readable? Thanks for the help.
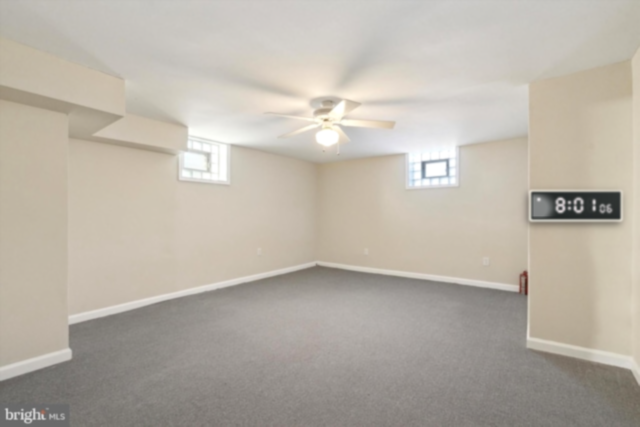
**8:01**
